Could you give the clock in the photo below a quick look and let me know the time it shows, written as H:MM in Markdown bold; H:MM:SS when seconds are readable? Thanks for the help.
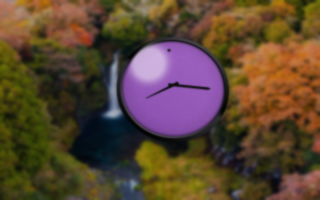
**8:17**
